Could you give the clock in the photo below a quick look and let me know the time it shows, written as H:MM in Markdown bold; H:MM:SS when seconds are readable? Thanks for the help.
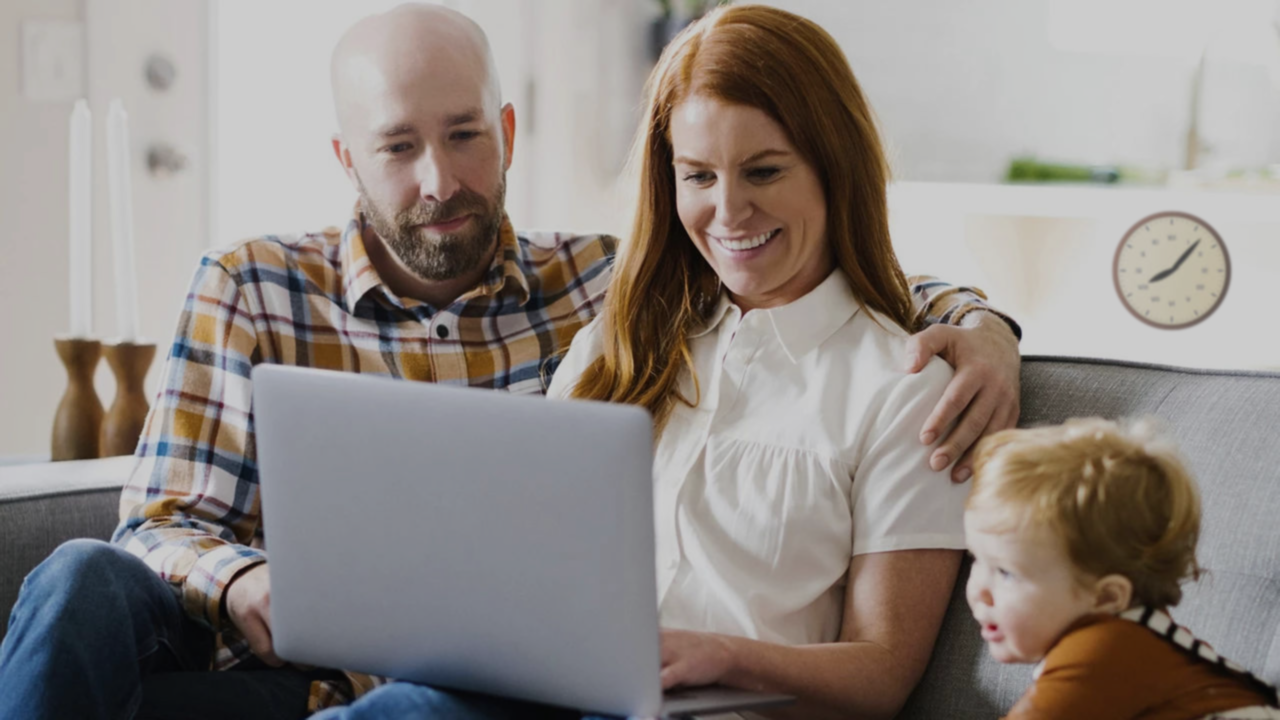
**8:07**
